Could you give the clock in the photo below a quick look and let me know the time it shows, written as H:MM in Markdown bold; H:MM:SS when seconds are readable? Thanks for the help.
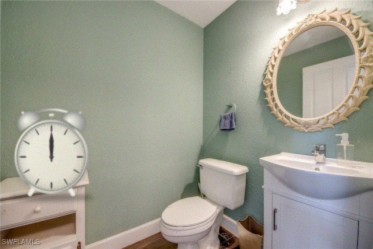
**12:00**
